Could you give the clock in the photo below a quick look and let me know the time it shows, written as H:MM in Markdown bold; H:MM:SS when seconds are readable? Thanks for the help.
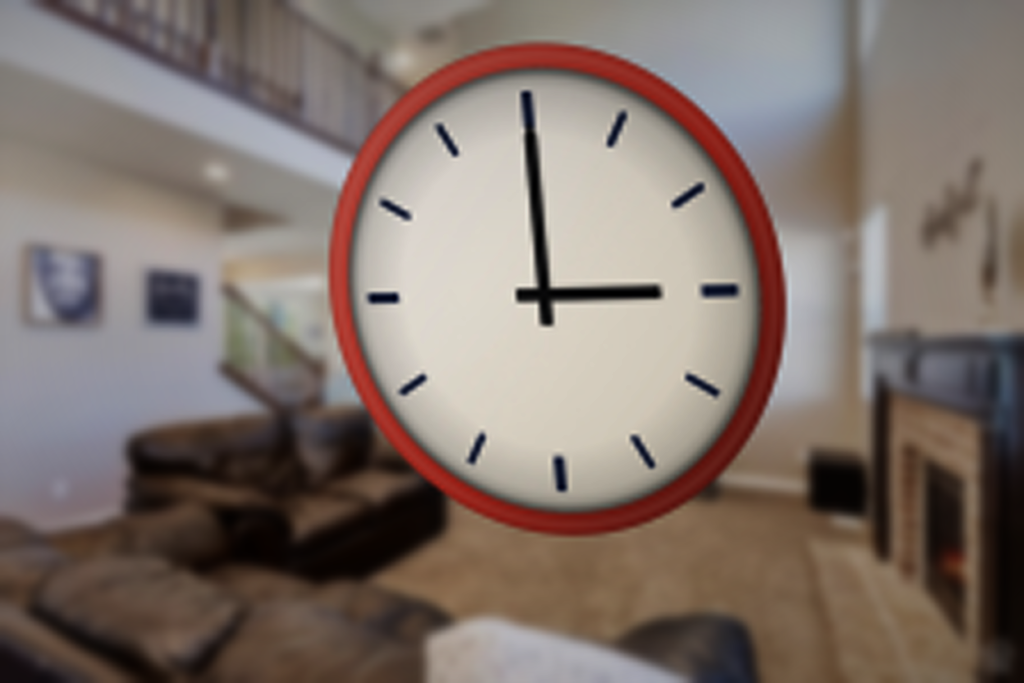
**3:00**
